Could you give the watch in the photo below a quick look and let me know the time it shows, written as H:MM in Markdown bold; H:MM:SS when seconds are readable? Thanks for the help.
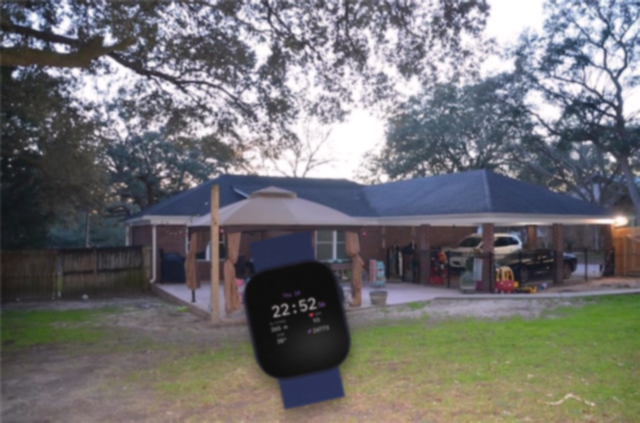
**22:52**
